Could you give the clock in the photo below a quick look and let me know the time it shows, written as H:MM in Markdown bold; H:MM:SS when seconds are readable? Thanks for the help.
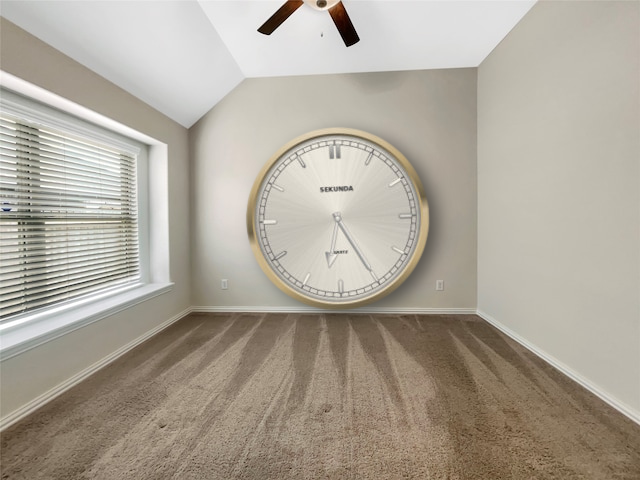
**6:25**
